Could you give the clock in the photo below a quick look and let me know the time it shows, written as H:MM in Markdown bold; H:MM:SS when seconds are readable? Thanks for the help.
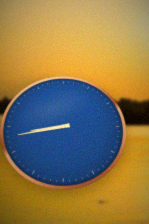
**8:43**
